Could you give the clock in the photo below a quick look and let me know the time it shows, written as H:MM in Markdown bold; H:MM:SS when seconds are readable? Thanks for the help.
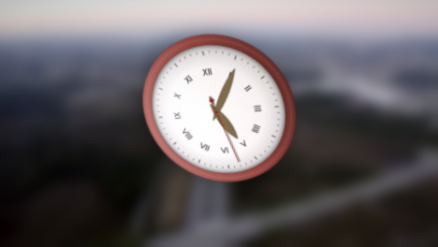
**5:05:28**
